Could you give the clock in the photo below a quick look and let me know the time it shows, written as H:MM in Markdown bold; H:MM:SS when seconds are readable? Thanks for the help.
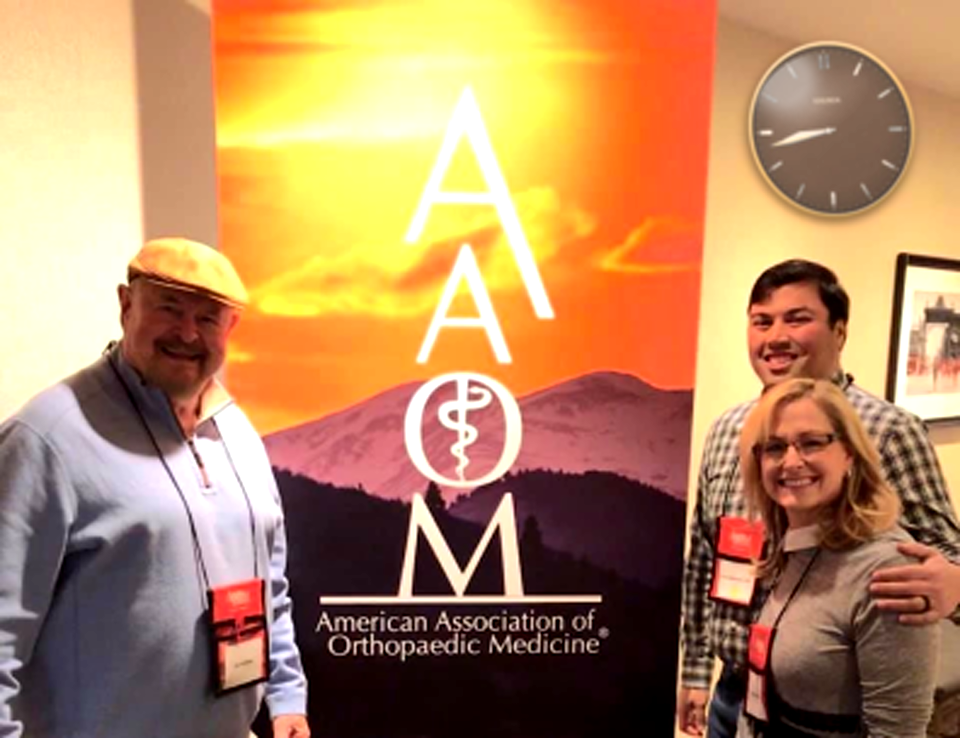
**8:43**
